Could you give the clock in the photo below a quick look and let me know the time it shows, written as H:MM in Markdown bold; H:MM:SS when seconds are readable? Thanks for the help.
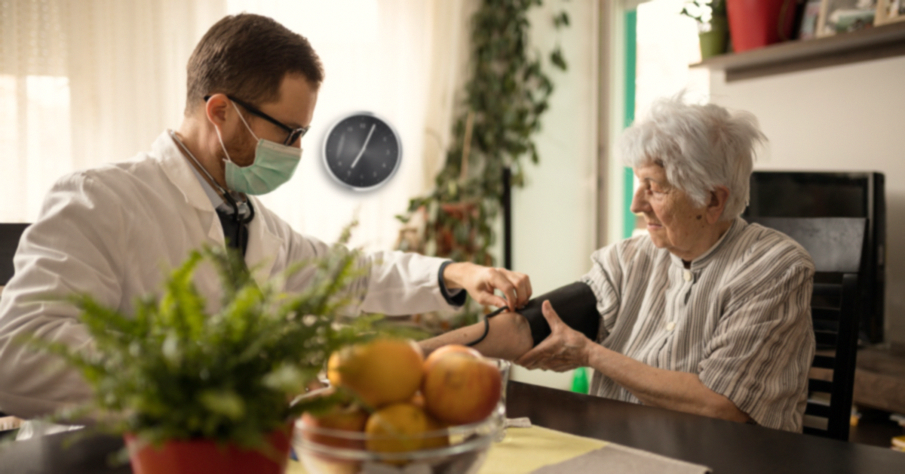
**7:04**
